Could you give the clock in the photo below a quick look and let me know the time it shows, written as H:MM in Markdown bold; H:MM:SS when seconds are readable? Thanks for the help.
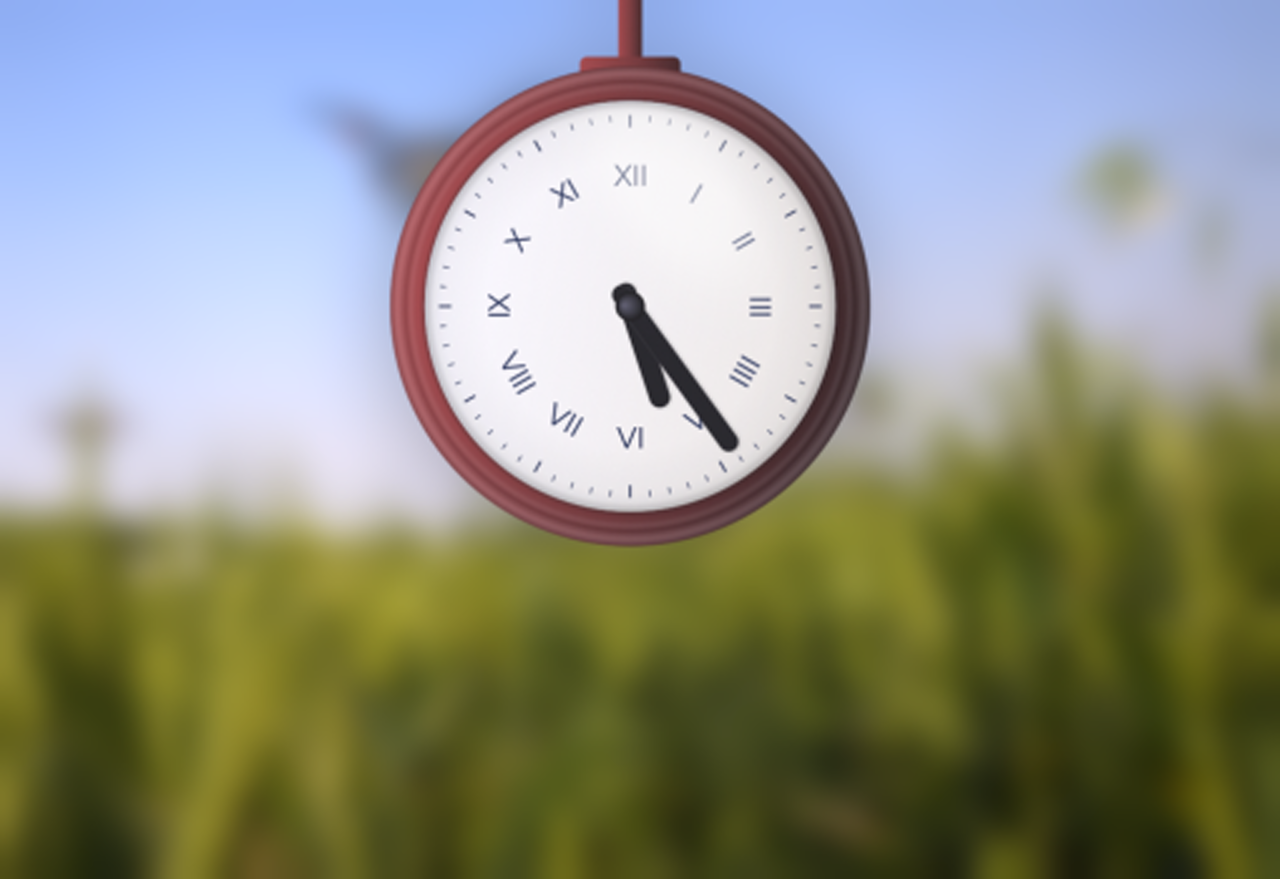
**5:24**
